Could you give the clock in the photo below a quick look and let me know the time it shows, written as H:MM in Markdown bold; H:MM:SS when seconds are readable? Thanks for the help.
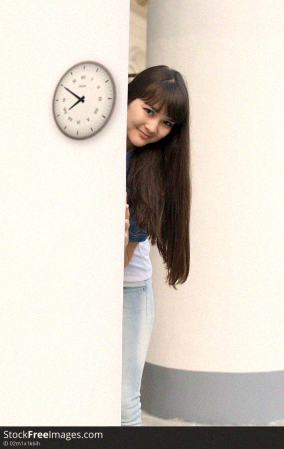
**7:50**
